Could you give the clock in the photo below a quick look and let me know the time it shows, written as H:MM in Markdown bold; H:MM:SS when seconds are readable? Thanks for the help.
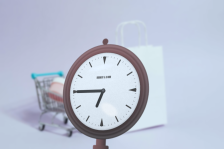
**6:45**
